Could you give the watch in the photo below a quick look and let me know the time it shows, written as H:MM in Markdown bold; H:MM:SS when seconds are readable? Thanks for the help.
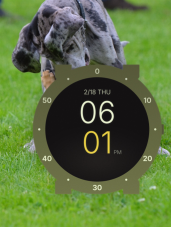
**6:01**
